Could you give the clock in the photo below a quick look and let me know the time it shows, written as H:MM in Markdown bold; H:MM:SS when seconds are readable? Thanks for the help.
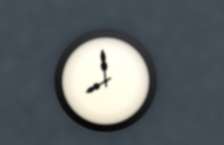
**7:59**
